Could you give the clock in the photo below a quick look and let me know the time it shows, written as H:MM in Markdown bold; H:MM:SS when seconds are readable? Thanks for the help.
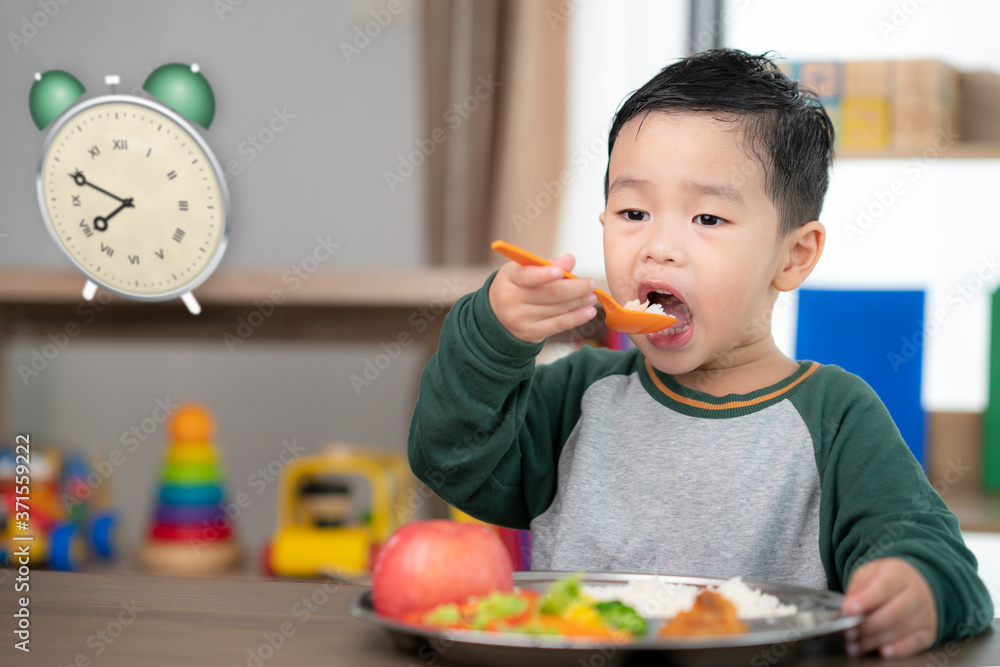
**7:49**
